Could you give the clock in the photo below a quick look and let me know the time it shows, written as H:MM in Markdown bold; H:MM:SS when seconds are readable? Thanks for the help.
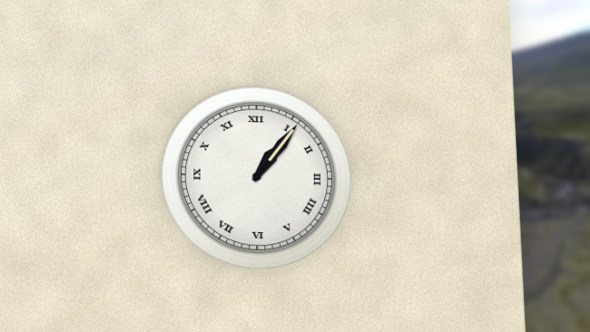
**1:06**
